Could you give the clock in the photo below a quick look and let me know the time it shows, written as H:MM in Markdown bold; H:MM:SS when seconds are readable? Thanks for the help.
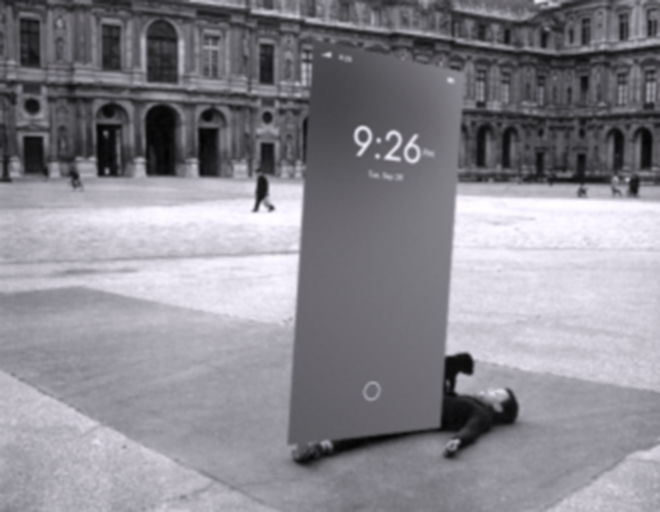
**9:26**
